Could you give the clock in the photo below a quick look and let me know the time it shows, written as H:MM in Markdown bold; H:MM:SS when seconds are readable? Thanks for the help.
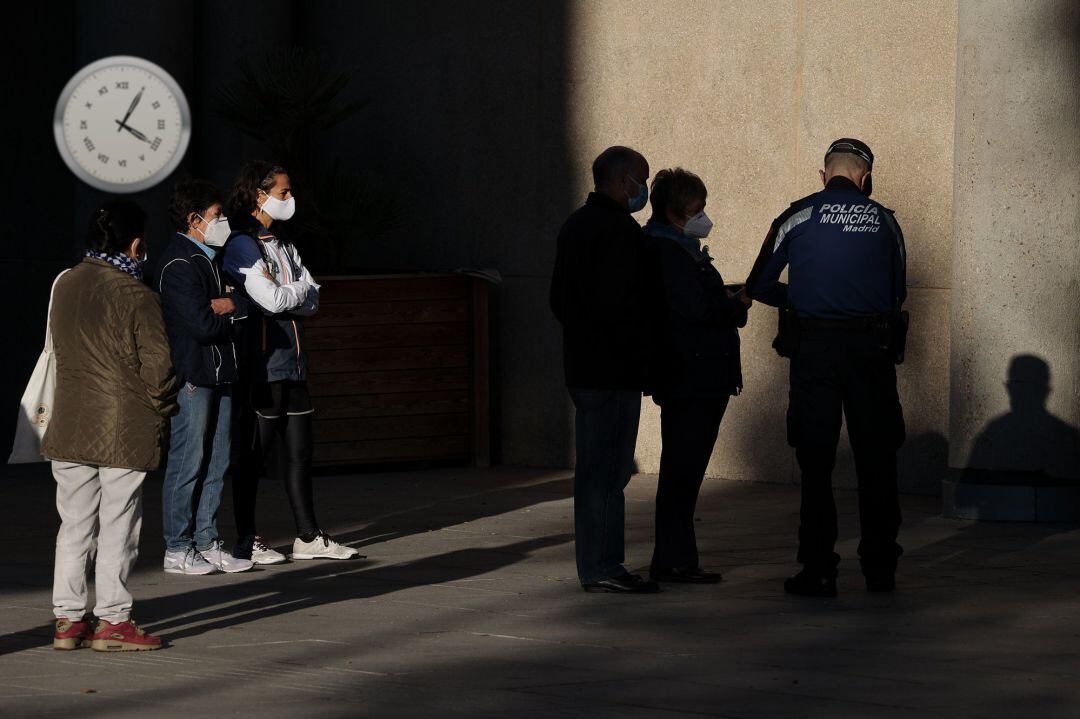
**4:05**
